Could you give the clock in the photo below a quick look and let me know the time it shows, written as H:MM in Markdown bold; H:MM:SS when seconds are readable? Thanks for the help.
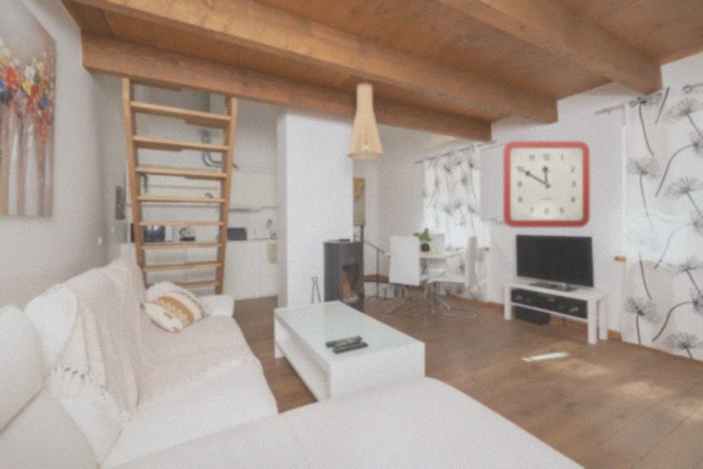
**11:50**
